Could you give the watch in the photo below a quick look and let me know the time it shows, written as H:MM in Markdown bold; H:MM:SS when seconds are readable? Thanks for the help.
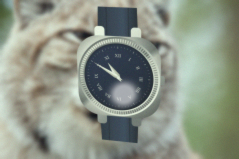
**10:50**
